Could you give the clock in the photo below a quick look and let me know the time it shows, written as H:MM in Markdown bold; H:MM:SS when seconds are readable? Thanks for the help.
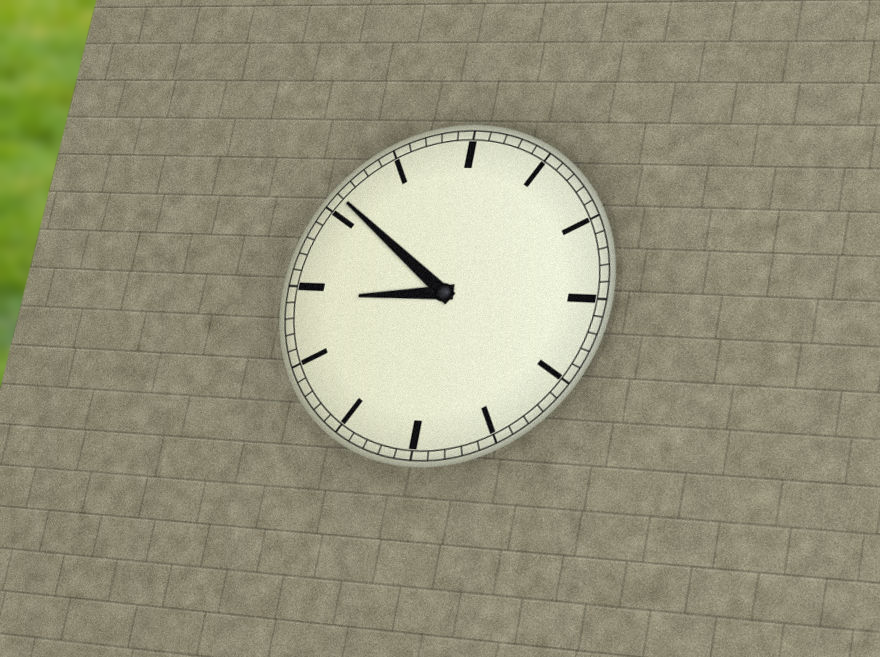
**8:51**
